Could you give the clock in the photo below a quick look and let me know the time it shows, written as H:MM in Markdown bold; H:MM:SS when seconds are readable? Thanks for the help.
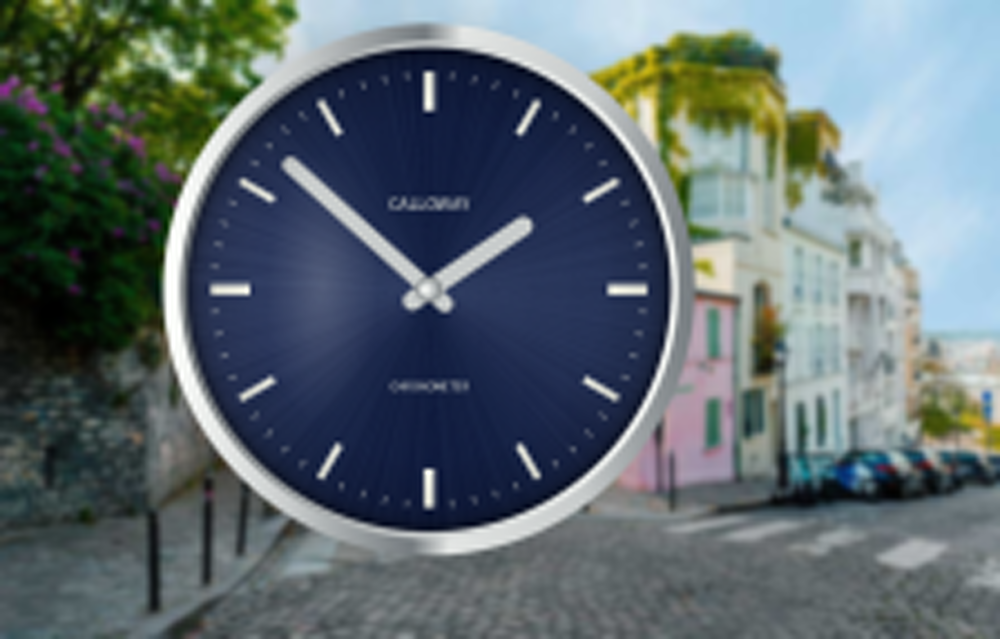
**1:52**
